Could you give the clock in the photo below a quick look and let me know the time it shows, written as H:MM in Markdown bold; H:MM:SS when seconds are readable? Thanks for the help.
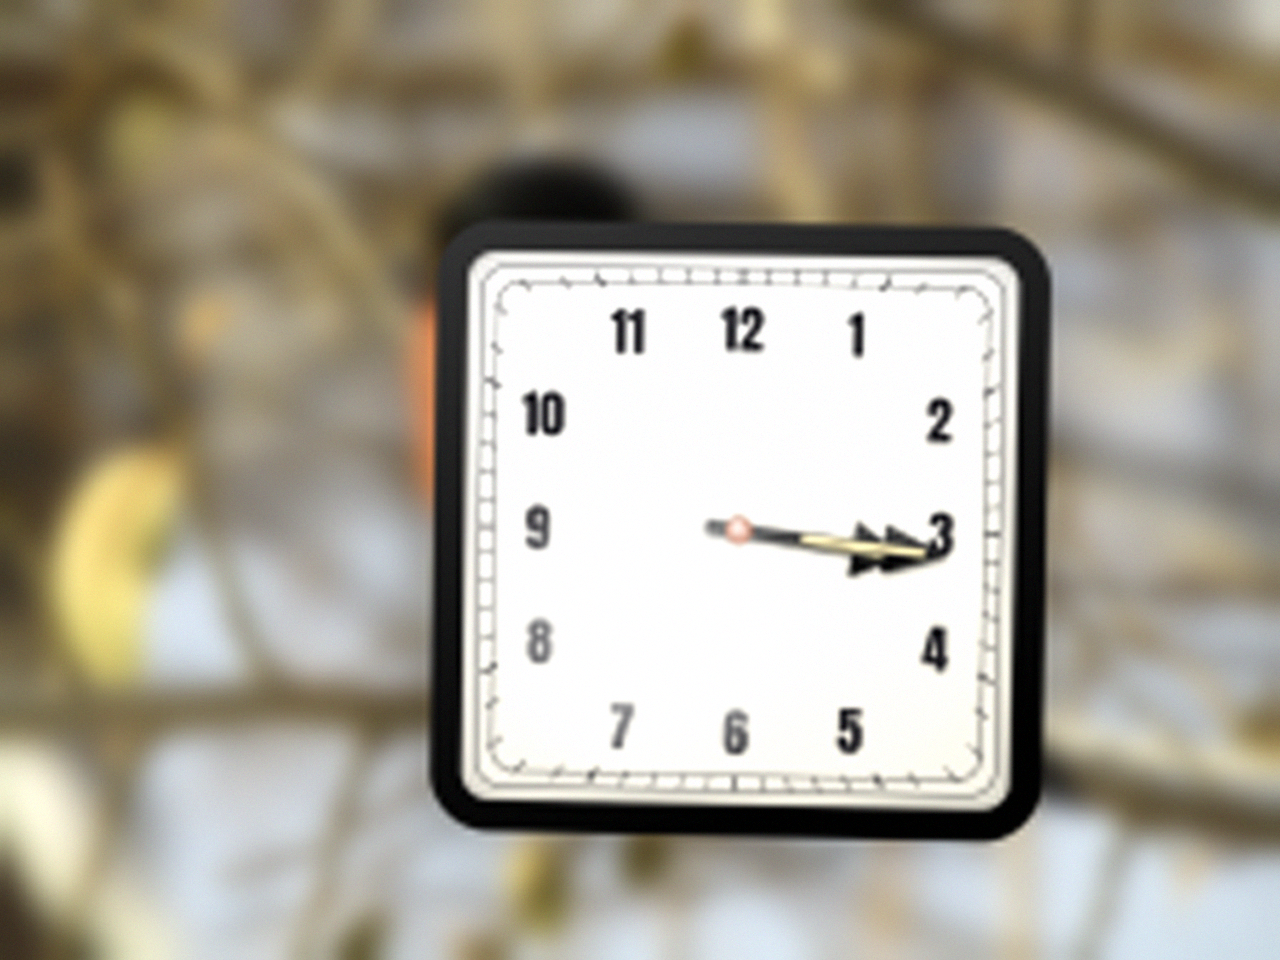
**3:16**
